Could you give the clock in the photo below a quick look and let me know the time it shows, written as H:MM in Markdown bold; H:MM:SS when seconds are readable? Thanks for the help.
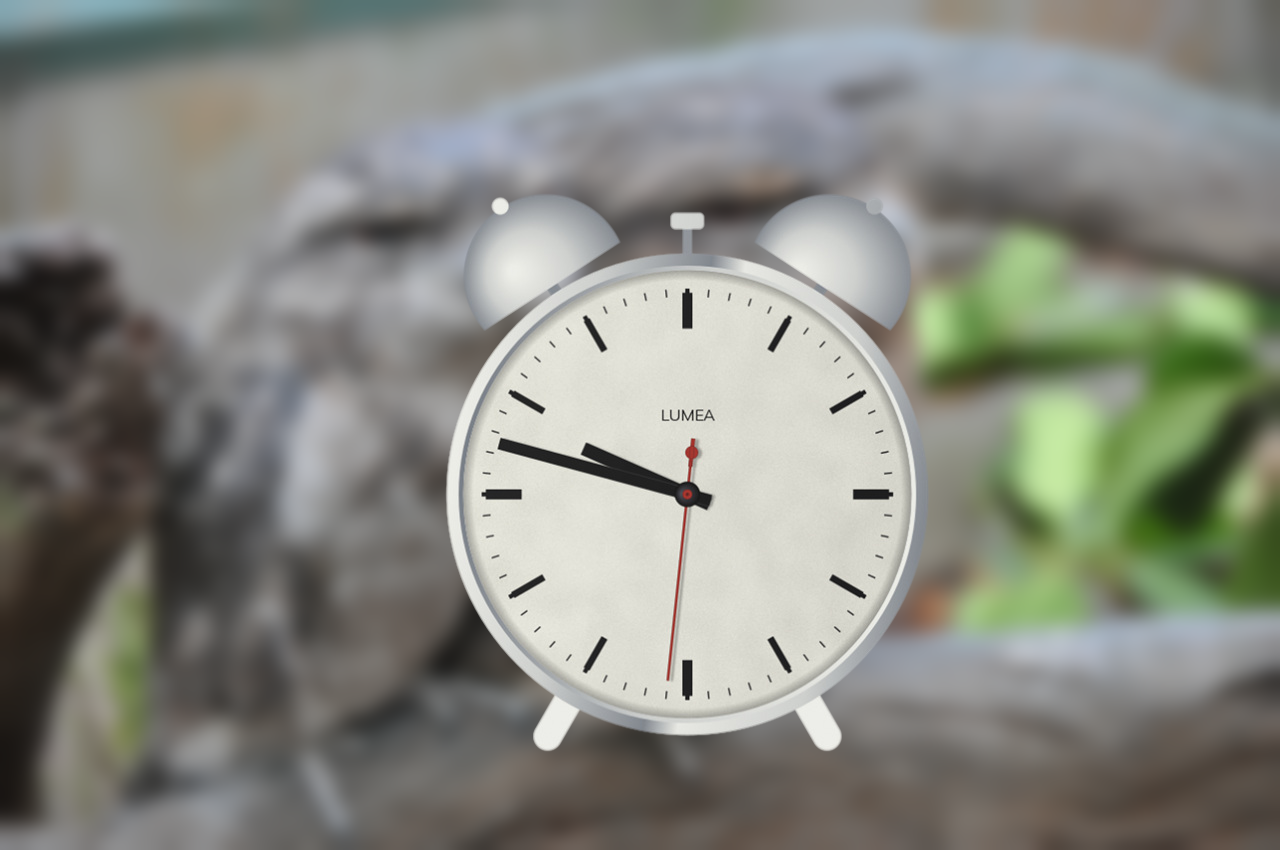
**9:47:31**
